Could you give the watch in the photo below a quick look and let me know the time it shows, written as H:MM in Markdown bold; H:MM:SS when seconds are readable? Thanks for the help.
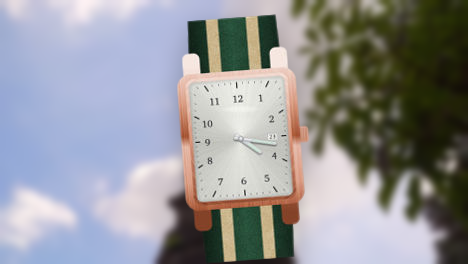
**4:17**
